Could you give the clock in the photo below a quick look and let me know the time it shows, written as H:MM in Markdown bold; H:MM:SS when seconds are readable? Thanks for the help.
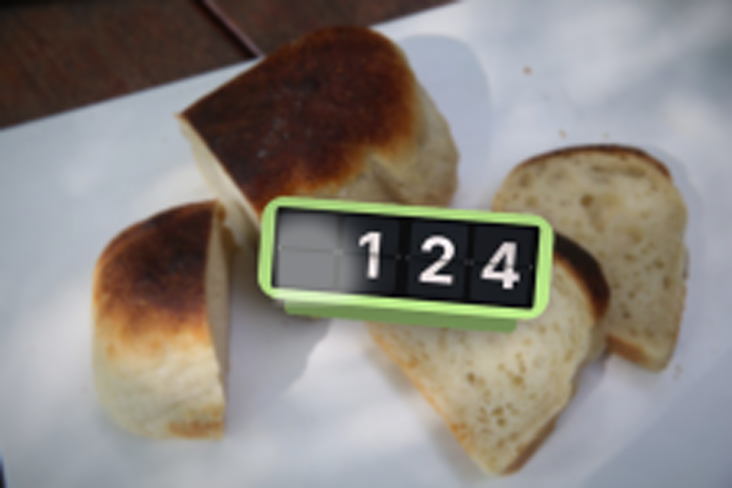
**1:24**
